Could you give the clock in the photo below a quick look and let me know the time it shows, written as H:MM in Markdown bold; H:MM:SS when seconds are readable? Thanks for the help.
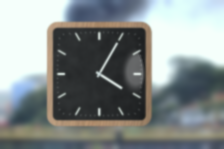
**4:05**
